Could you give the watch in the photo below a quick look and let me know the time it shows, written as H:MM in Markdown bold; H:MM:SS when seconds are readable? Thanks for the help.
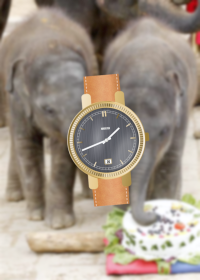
**1:42**
